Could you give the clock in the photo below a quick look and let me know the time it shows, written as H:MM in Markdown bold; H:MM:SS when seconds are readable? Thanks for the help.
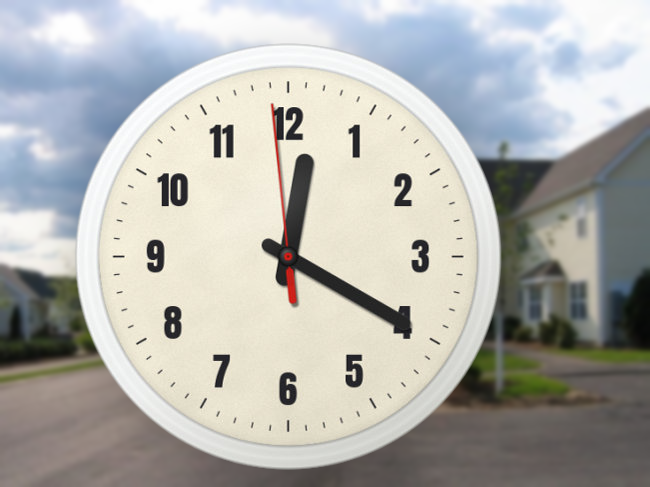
**12:19:59**
